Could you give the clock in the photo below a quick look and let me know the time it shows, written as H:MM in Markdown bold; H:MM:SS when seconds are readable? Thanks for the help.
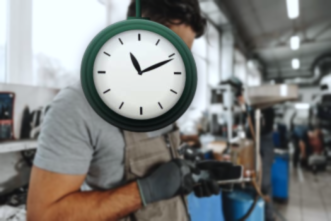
**11:11**
